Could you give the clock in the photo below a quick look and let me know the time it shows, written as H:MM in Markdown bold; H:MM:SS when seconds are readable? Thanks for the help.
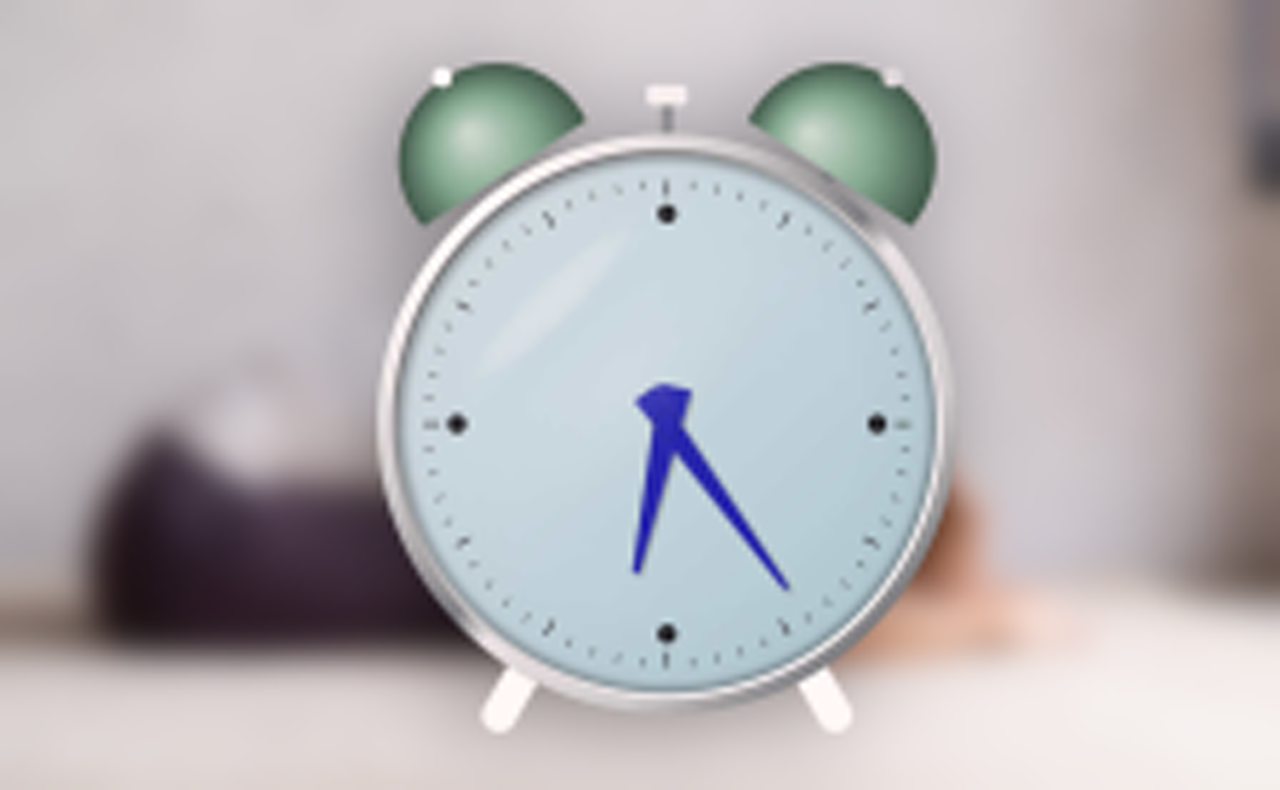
**6:24**
